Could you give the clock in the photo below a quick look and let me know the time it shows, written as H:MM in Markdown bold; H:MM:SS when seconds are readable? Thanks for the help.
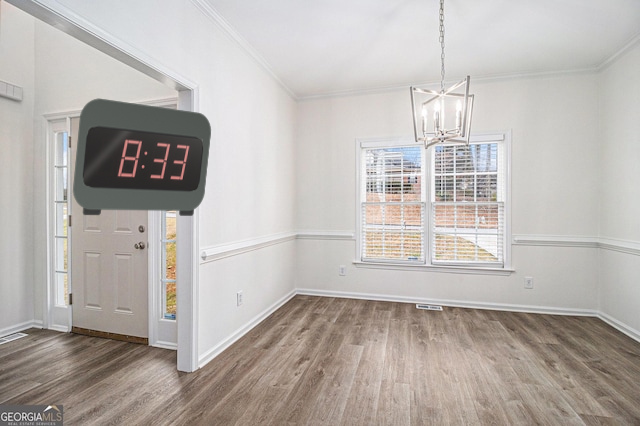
**8:33**
